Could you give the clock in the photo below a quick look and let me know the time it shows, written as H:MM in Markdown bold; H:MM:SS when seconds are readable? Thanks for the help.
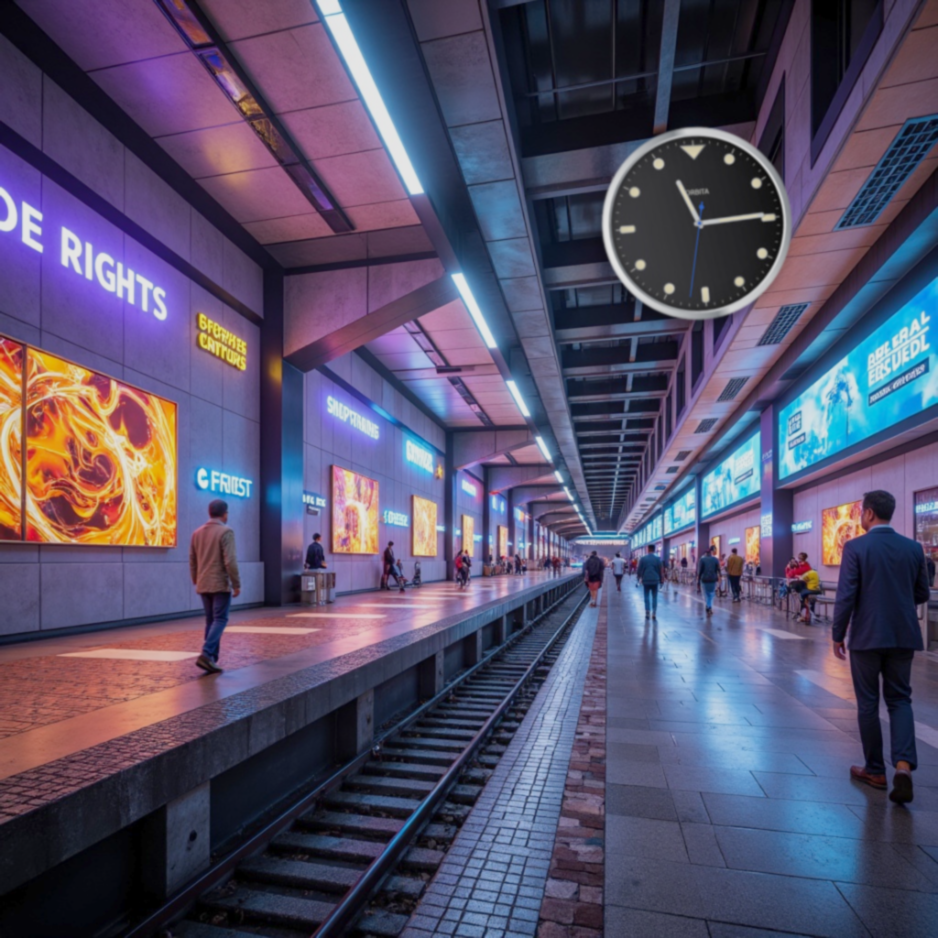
**11:14:32**
